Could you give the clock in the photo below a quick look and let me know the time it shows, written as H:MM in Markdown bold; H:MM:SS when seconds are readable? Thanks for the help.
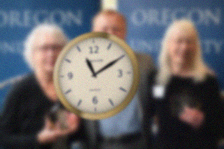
**11:10**
